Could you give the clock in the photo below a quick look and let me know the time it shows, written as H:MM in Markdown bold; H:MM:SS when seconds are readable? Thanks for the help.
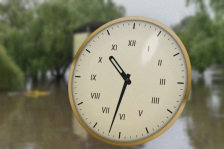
**10:32**
